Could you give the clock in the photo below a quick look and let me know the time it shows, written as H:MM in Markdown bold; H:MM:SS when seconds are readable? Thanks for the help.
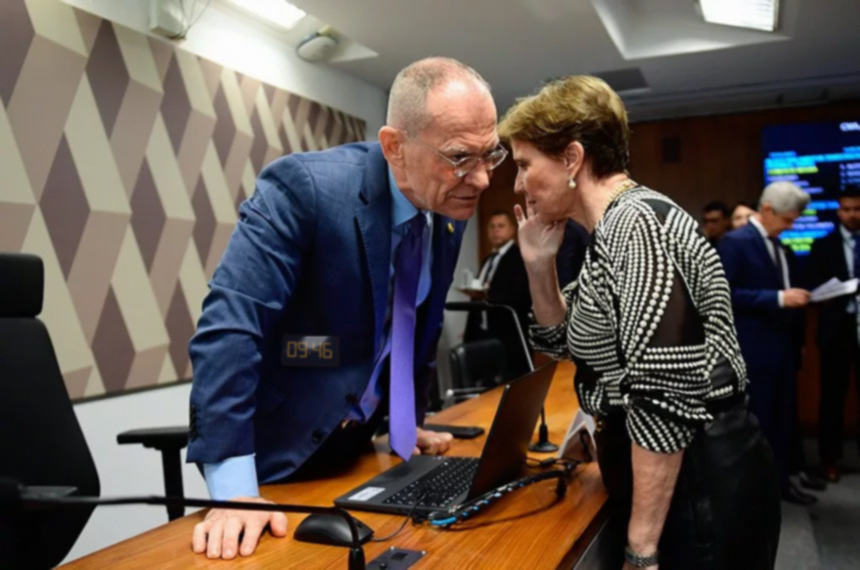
**9:46**
